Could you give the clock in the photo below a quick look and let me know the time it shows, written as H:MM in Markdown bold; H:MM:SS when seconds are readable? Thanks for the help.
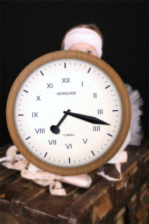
**7:18**
